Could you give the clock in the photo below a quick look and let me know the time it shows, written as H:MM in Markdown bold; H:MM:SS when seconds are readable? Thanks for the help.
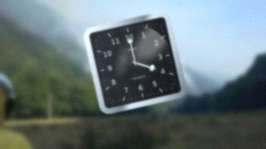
**4:00**
